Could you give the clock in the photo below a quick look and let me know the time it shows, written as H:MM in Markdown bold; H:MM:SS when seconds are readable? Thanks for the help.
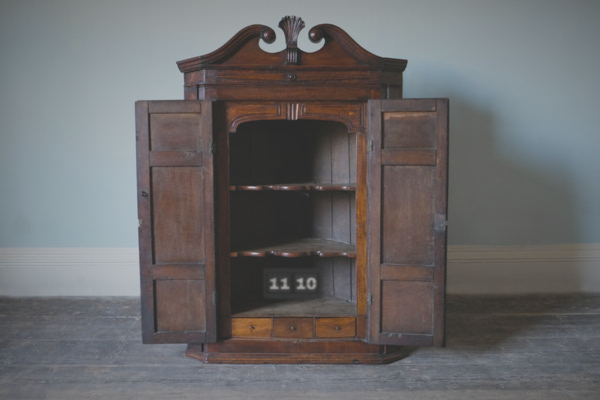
**11:10**
